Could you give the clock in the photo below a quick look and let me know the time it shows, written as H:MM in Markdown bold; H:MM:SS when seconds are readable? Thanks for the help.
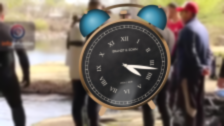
**4:17**
